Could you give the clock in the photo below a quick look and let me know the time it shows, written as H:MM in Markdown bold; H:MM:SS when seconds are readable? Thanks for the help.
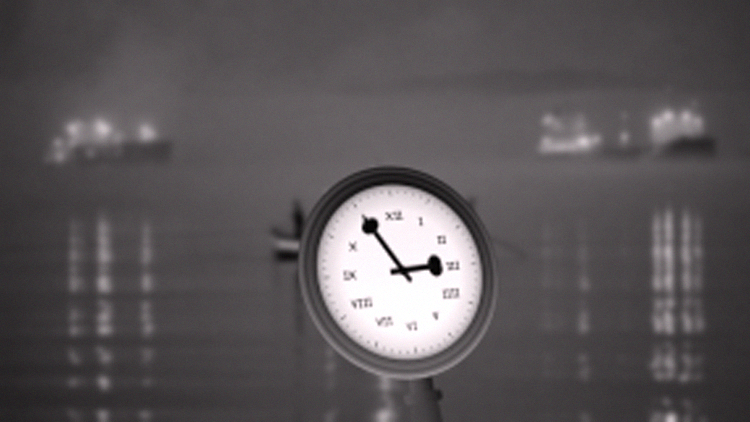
**2:55**
